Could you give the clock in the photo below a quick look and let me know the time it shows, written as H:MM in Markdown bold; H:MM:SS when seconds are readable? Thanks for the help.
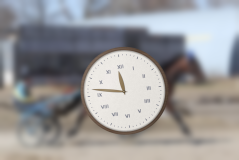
**11:47**
